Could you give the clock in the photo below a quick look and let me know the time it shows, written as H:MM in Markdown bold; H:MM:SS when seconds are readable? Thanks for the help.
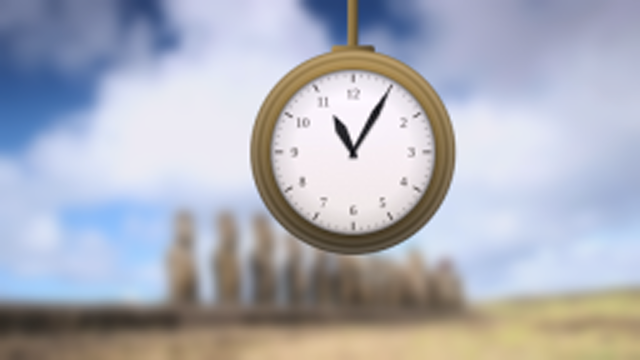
**11:05**
